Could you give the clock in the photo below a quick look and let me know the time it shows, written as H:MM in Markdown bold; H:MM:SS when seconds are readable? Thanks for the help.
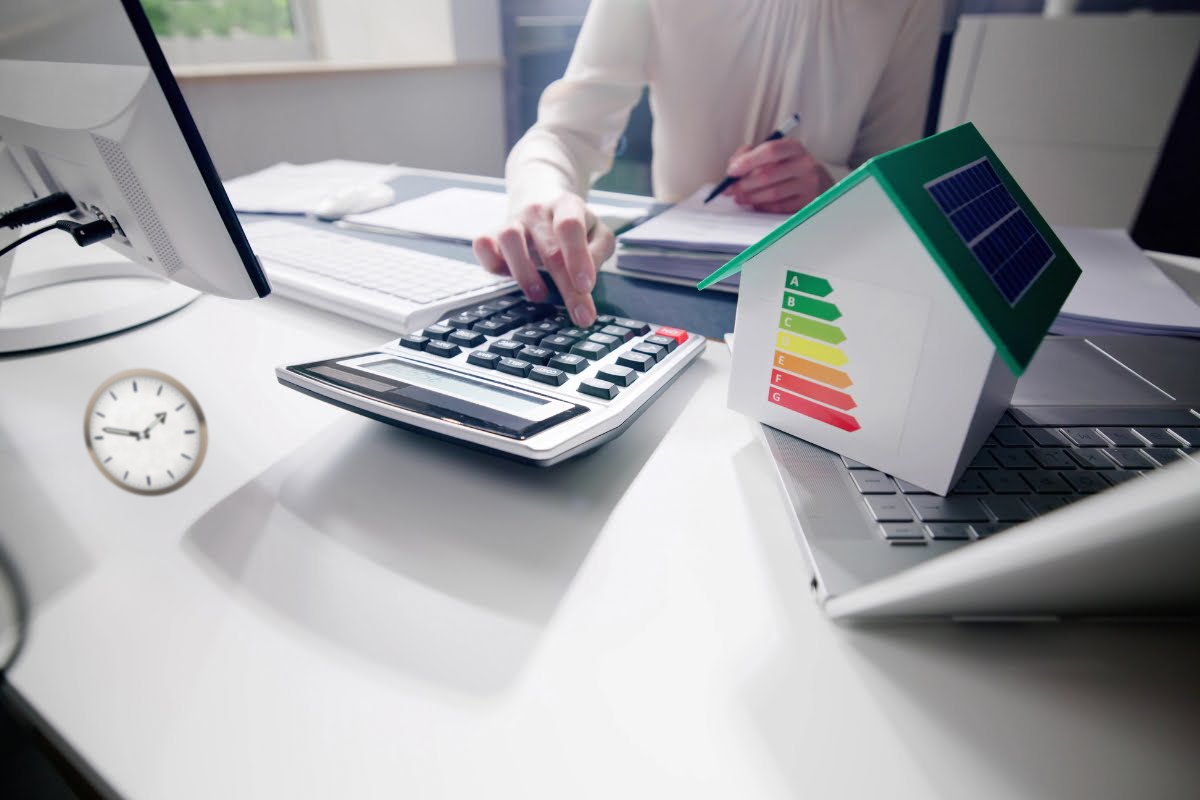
**1:47**
